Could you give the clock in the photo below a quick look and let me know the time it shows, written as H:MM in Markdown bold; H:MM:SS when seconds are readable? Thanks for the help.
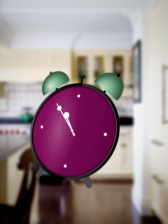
**10:53**
